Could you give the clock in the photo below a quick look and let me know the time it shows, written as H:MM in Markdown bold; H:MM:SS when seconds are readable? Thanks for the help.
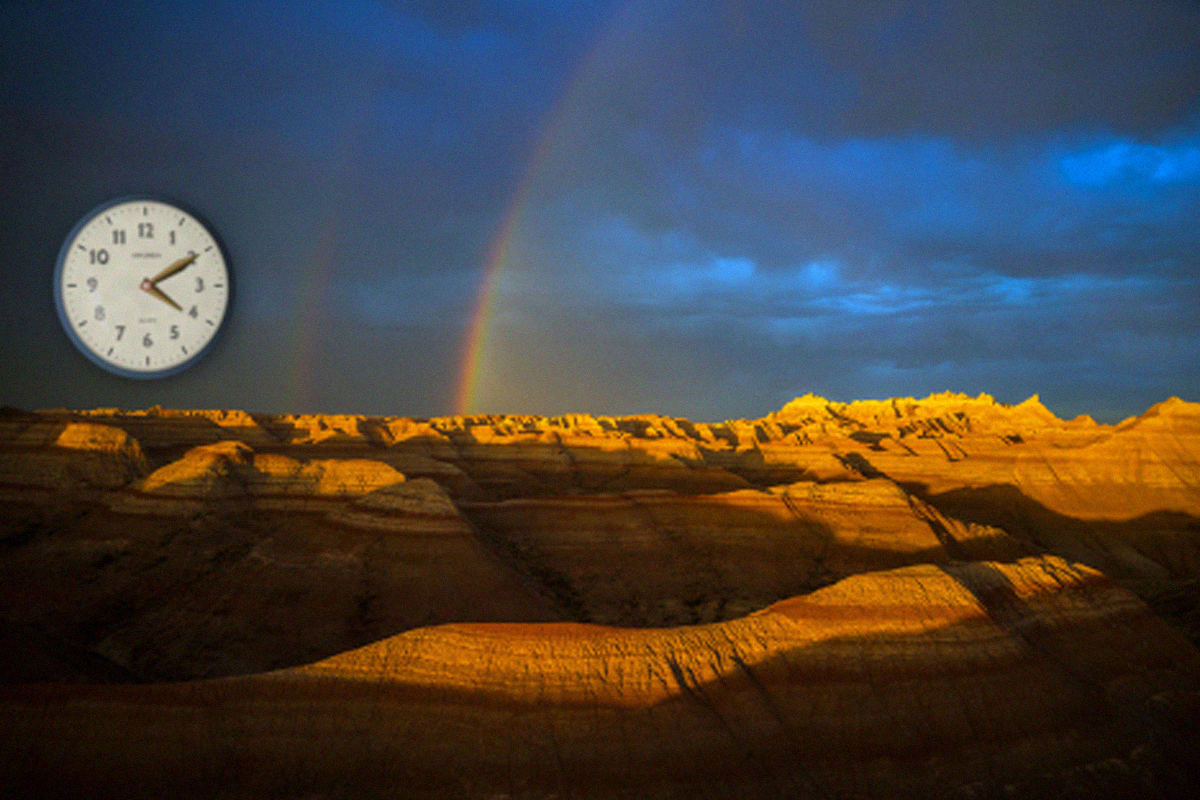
**4:10**
